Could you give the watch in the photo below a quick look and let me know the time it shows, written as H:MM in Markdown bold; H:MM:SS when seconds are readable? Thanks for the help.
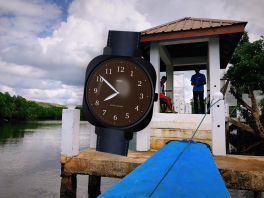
**7:51**
